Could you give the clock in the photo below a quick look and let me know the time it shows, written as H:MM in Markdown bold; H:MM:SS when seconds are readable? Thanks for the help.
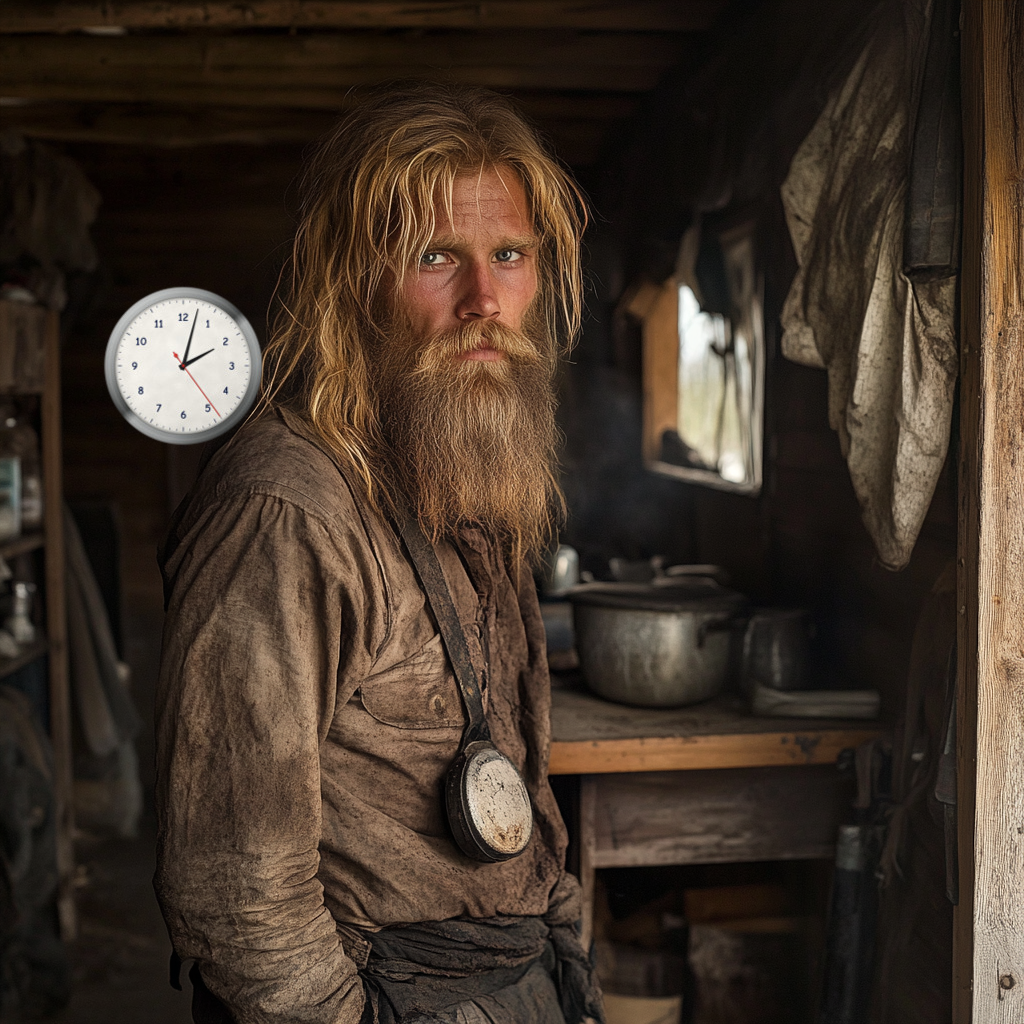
**2:02:24**
